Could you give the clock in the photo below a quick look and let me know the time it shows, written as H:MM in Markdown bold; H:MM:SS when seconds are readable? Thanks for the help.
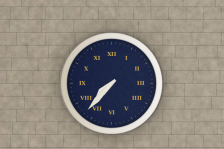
**7:37**
